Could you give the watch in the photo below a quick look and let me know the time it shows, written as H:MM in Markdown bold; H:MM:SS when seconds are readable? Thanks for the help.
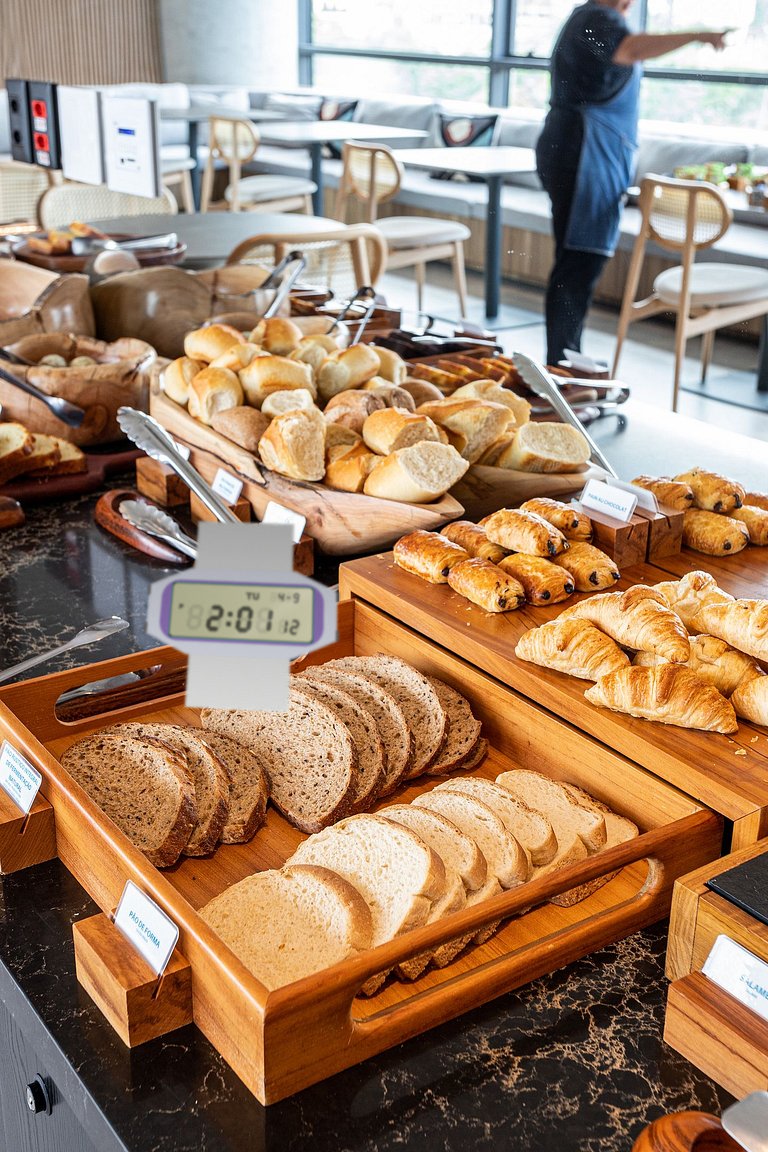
**2:01:12**
